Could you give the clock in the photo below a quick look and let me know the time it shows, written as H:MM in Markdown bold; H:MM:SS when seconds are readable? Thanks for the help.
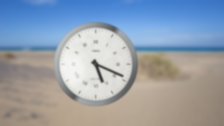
**5:19**
